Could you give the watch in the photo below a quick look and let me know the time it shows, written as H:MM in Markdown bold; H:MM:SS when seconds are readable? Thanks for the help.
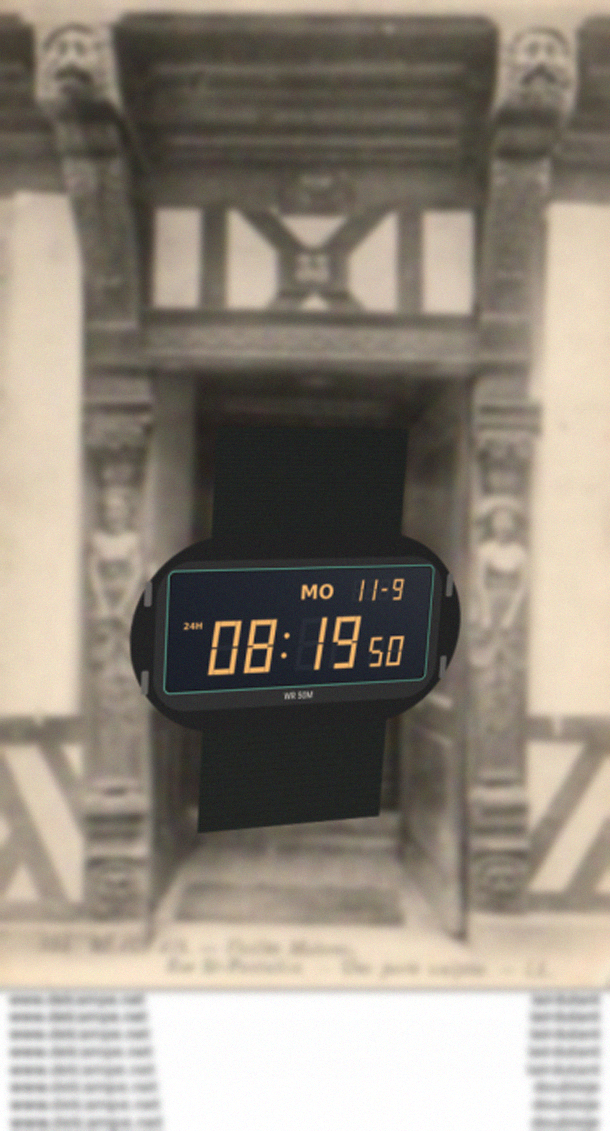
**8:19:50**
